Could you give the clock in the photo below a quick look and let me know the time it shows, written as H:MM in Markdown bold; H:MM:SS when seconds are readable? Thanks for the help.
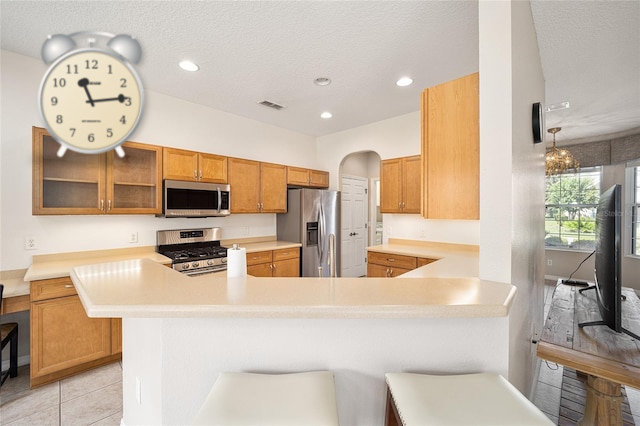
**11:14**
